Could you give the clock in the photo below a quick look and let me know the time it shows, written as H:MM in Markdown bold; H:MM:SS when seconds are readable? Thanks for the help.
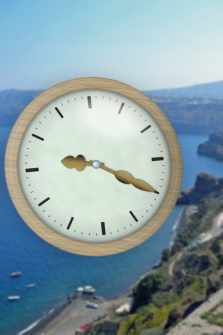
**9:20**
